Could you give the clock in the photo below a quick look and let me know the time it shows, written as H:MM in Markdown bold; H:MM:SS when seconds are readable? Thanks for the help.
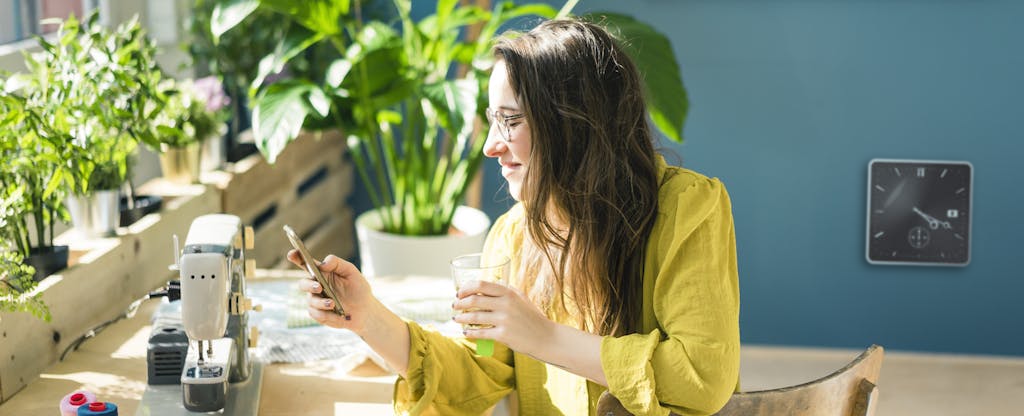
**4:19**
